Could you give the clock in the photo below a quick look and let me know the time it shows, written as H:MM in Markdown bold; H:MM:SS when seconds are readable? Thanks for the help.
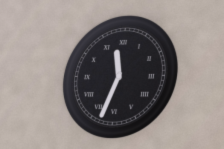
**11:33**
